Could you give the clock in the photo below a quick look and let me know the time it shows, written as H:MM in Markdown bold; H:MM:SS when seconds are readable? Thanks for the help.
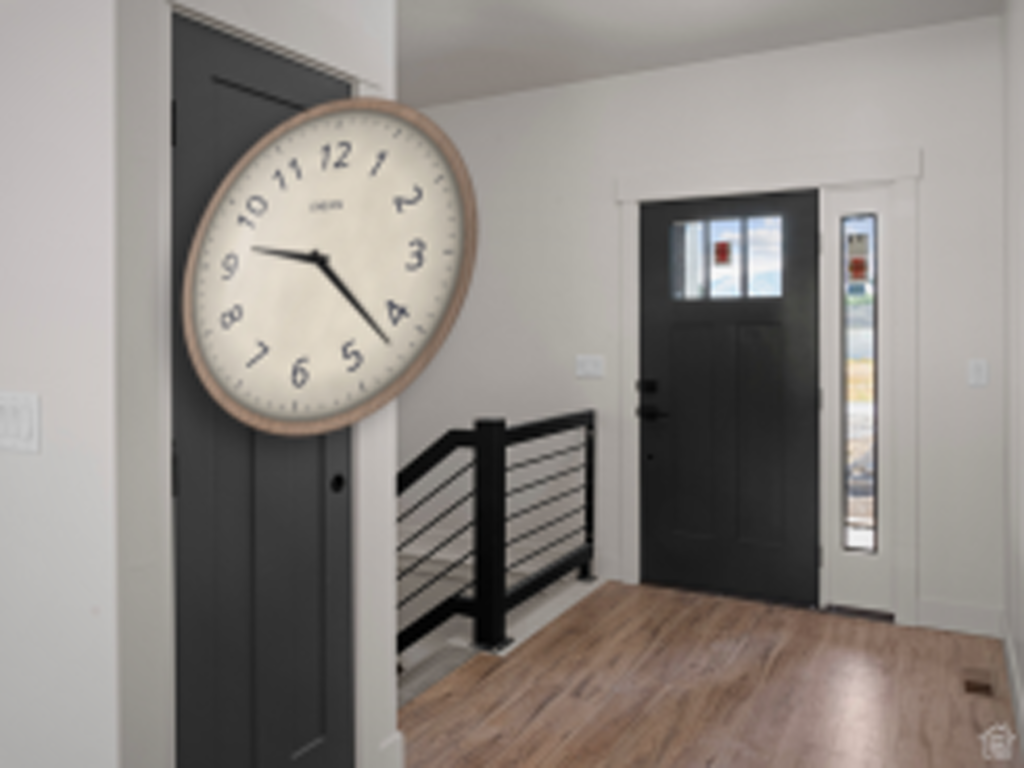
**9:22**
